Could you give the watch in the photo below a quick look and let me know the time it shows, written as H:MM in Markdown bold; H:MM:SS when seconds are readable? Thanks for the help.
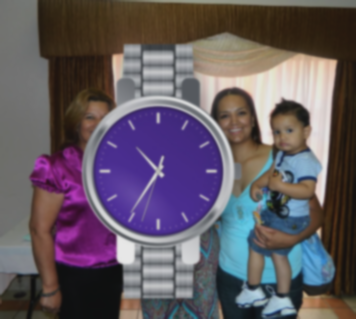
**10:35:33**
